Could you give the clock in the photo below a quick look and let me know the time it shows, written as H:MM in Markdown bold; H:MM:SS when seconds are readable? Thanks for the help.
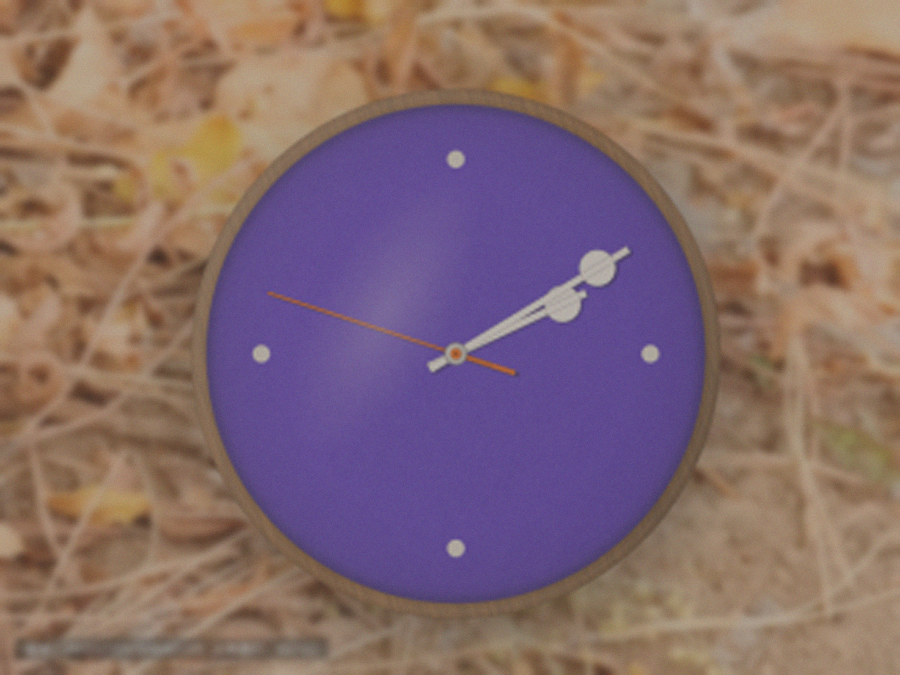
**2:09:48**
